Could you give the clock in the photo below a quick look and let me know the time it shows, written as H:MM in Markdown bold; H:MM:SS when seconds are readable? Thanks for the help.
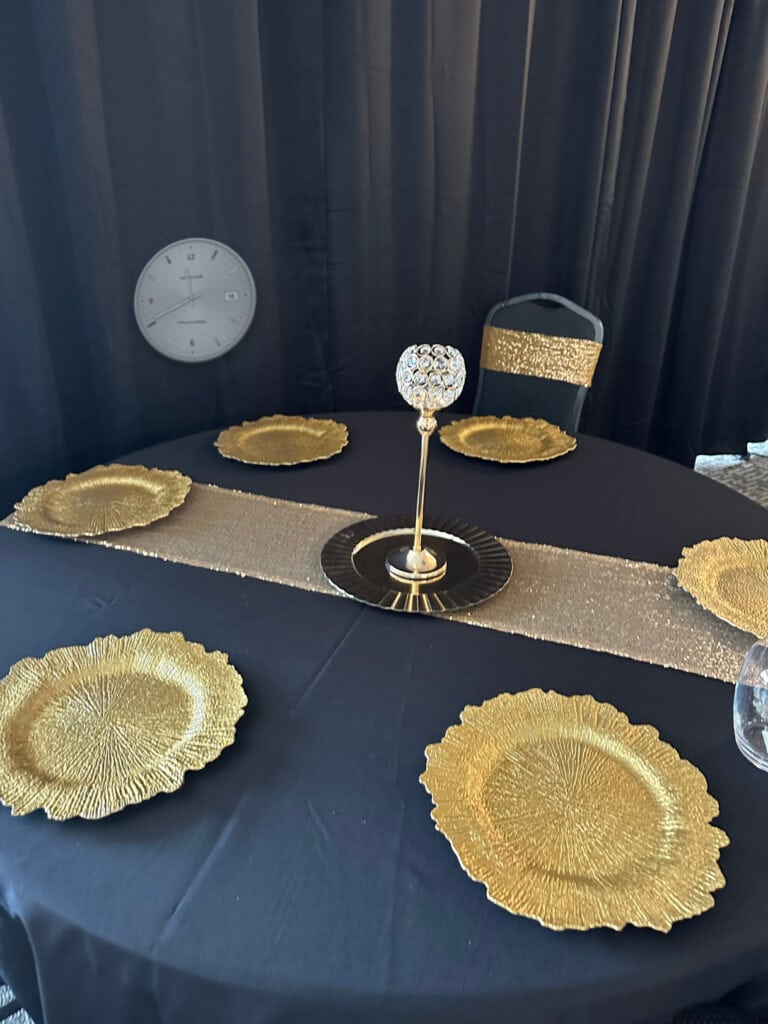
**11:41**
